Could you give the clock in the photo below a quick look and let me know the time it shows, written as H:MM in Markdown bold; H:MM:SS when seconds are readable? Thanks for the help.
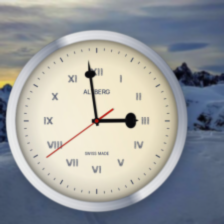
**2:58:39**
